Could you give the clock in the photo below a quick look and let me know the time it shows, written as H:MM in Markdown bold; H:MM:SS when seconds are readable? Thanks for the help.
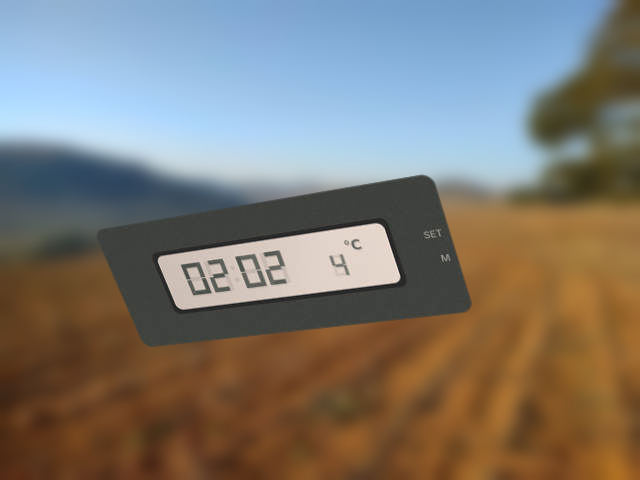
**2:02**
